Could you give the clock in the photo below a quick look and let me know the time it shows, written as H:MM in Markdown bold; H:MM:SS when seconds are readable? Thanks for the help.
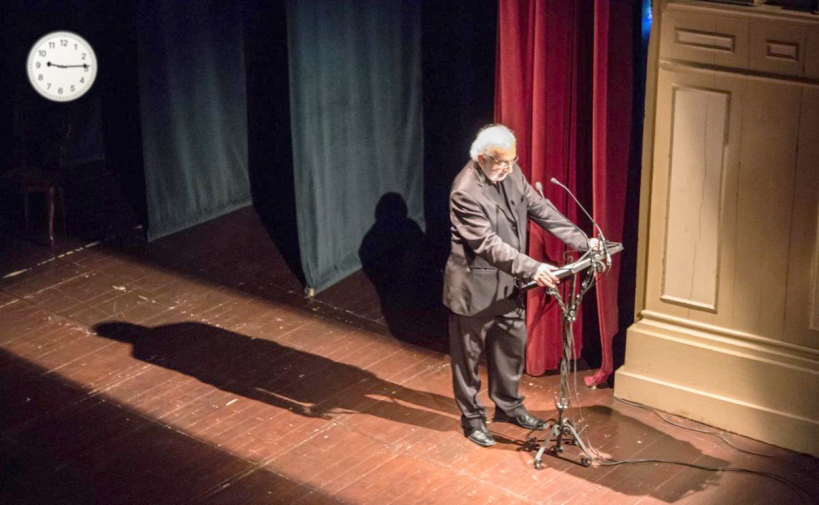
**9:14**
